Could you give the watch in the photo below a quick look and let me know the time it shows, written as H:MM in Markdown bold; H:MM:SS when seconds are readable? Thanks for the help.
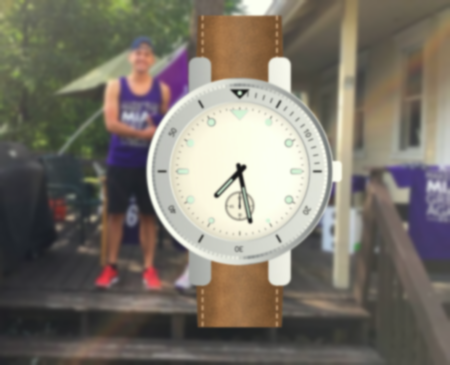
**7:28**
